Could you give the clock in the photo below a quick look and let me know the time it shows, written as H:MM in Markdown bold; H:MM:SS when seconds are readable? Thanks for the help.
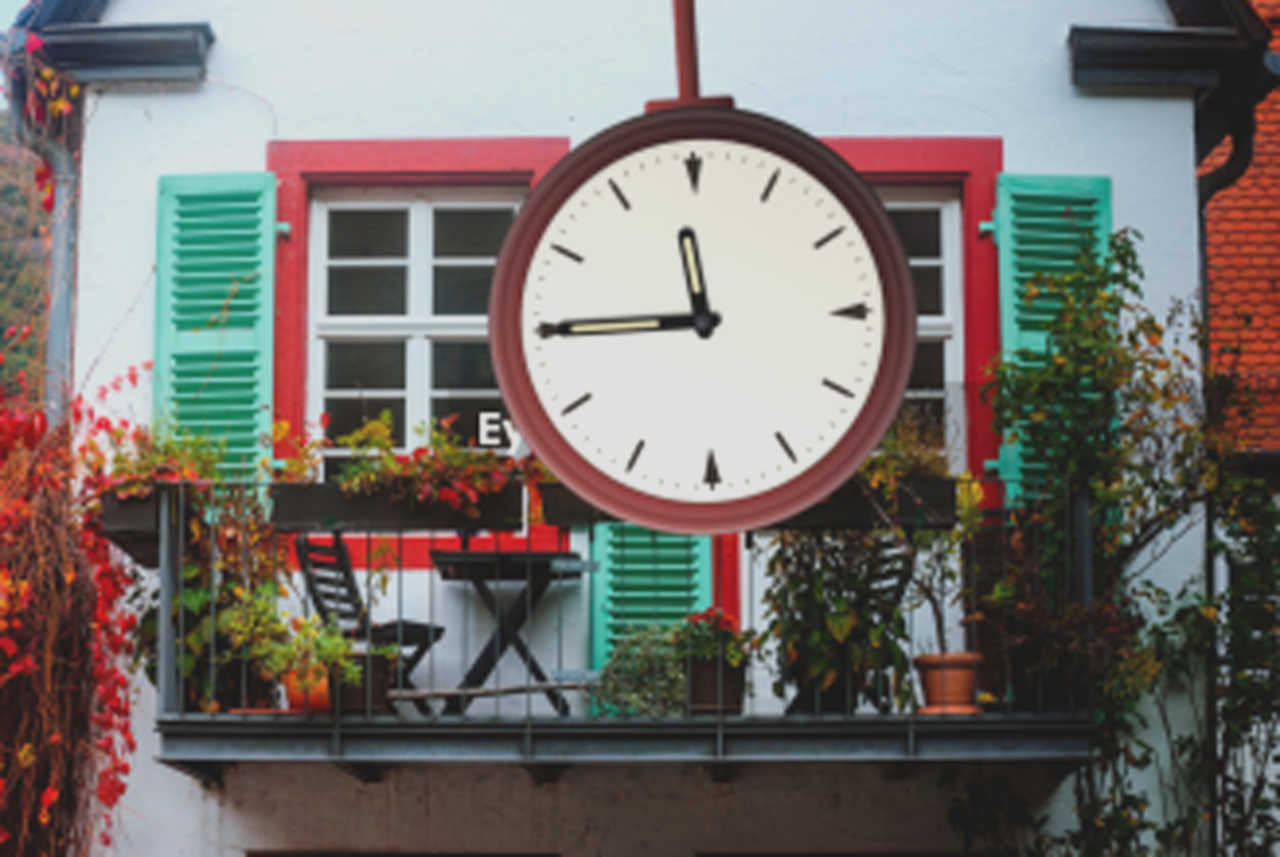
**11:45**
